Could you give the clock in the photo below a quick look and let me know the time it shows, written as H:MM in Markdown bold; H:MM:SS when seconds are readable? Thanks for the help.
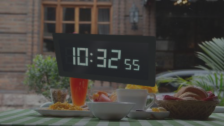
**10:32:55**
